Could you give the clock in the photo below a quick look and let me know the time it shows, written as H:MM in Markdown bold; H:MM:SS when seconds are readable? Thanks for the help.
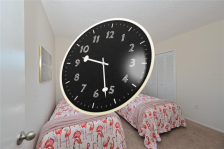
**9:27**
